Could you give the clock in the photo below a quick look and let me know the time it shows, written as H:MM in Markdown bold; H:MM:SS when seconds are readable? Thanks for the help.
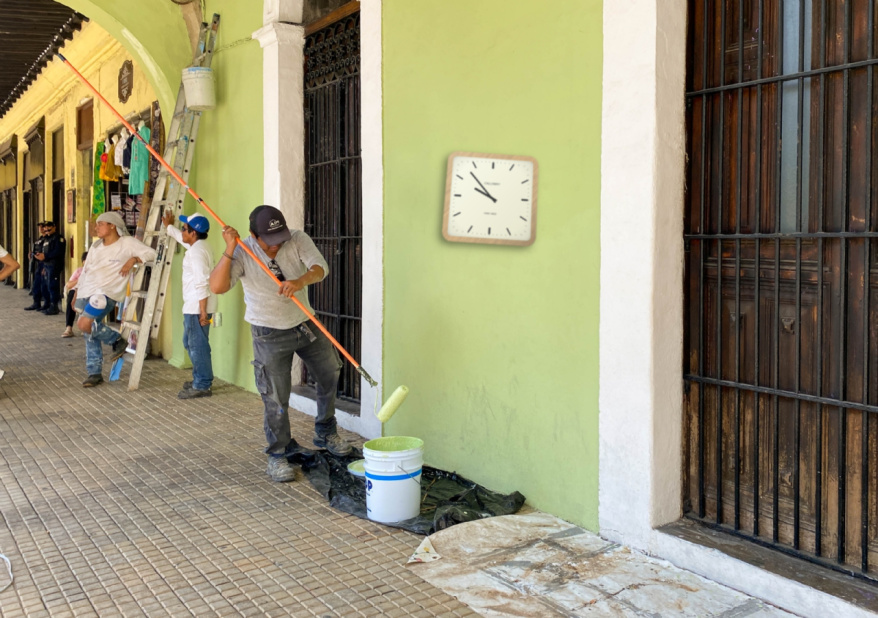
**9:53**
